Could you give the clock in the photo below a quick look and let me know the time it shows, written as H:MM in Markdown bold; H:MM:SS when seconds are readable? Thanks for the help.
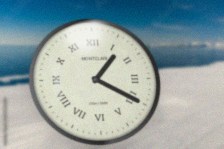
**1:20**
